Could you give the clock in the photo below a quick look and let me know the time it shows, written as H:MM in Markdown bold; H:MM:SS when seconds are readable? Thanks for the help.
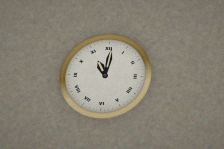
**11:01**
